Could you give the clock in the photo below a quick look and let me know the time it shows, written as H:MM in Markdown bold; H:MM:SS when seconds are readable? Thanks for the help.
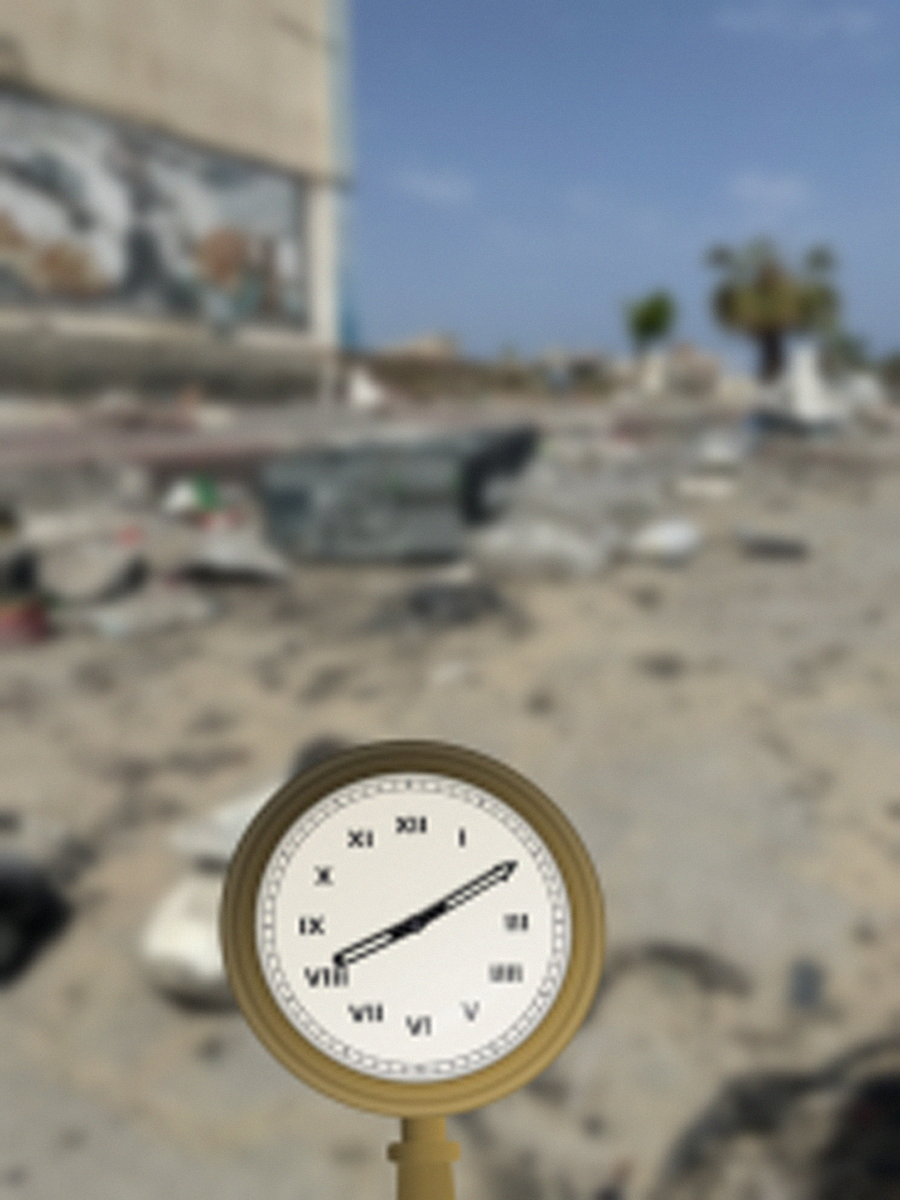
**8:10**
